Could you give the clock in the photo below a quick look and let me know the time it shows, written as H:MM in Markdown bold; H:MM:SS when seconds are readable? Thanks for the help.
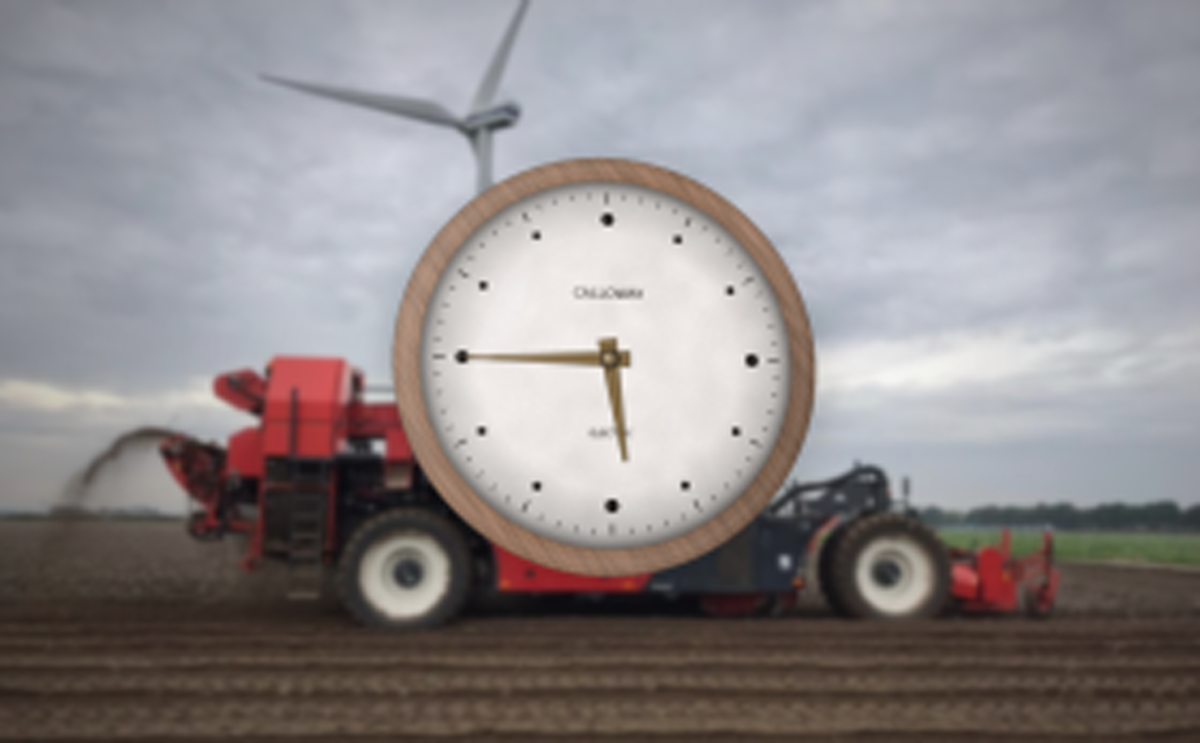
**5:45**
